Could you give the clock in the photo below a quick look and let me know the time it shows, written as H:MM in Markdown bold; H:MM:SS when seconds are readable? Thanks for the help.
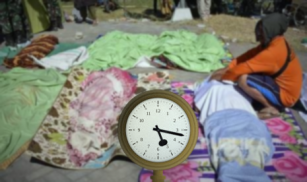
**5:17**
